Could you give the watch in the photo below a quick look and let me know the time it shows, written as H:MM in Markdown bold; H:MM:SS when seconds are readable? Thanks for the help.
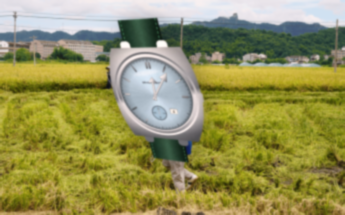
**12:06**
